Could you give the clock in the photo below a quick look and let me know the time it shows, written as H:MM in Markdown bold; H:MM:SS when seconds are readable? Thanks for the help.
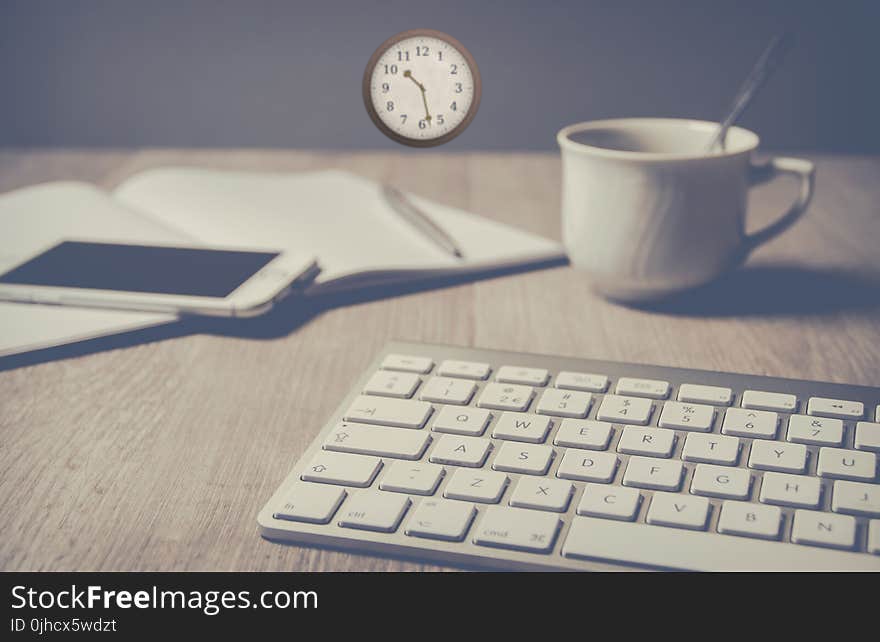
**10:28**
